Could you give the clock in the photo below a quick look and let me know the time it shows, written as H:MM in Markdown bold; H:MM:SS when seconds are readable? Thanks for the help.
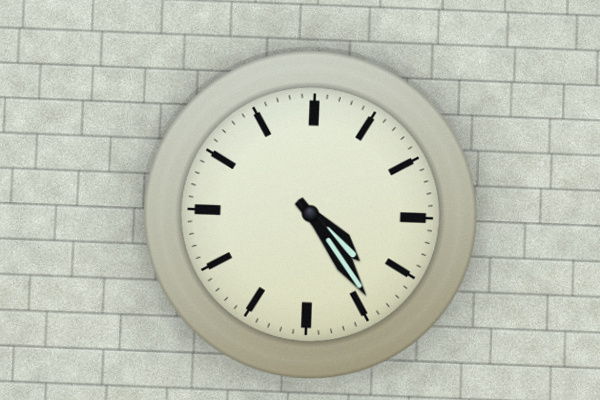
**4:24**
